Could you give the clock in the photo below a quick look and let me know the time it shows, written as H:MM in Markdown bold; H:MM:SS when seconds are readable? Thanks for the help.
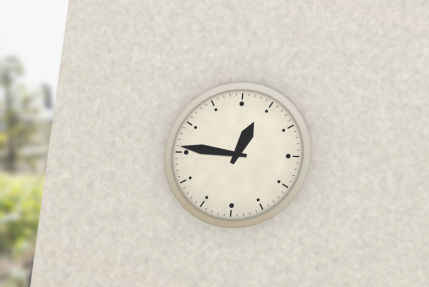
**12:46**
